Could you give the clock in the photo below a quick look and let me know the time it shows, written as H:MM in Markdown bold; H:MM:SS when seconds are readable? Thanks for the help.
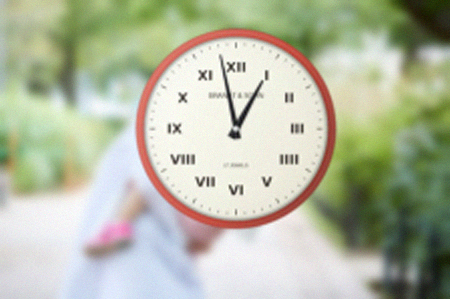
**12:58**
